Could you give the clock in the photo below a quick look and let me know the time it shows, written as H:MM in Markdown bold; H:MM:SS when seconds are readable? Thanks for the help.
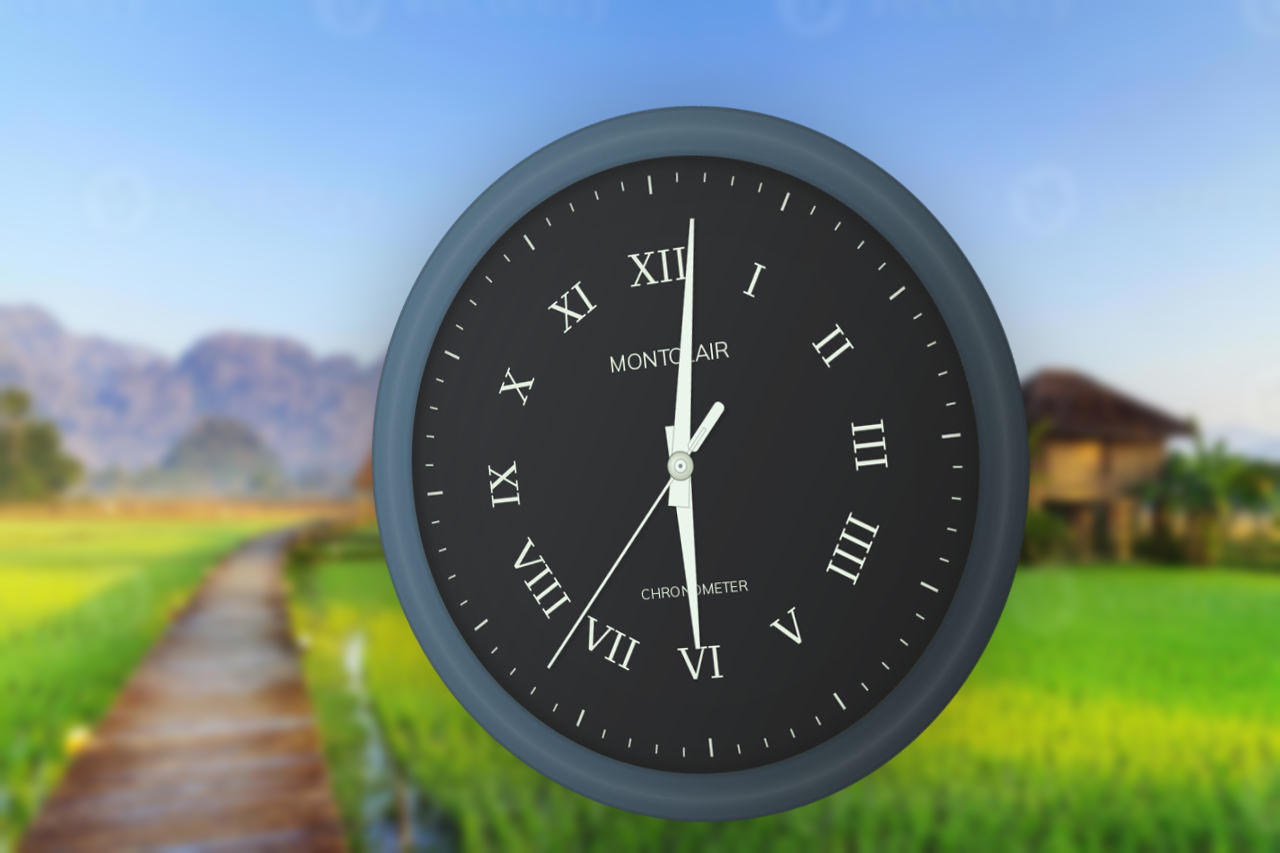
**6:01:37**
